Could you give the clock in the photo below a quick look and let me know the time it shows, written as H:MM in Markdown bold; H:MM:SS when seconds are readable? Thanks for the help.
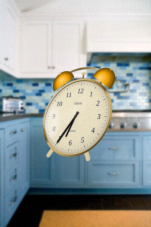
**6:35**
